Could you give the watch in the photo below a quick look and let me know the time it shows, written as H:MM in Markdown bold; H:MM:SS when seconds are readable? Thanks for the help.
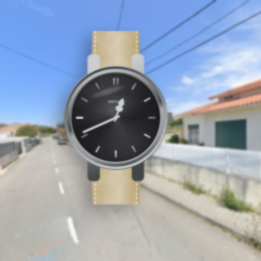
**12:41**
